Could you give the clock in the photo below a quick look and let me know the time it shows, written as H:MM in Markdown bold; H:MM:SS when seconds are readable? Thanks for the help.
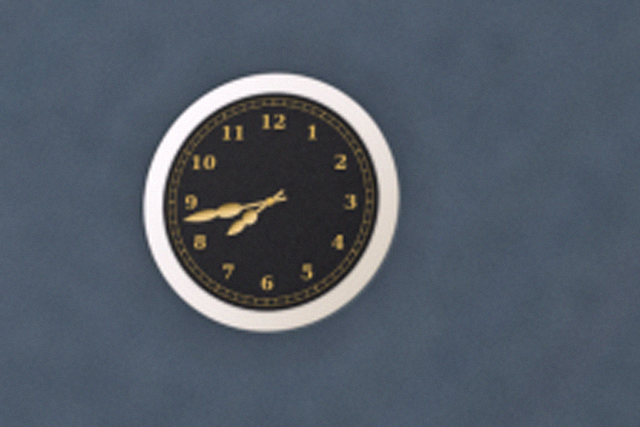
**7:43**
